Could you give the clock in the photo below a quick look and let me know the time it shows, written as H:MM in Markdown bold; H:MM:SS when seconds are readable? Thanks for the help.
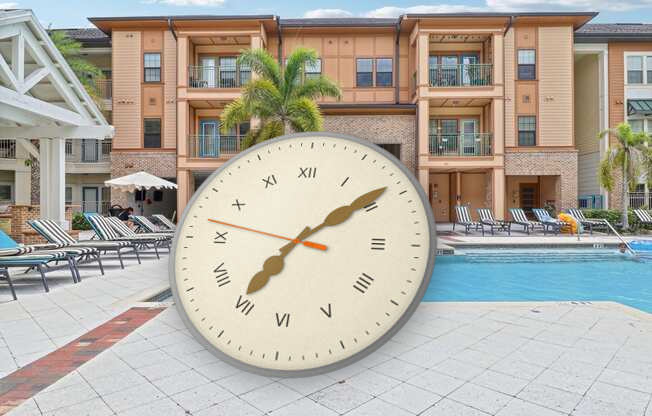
**7:08:47**
